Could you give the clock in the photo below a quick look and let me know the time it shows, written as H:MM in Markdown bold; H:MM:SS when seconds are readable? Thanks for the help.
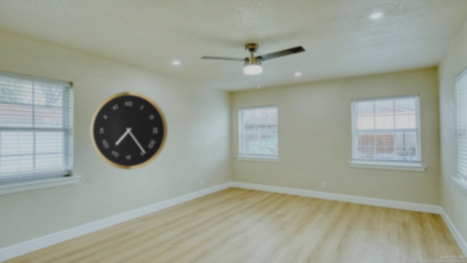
**7:24**
